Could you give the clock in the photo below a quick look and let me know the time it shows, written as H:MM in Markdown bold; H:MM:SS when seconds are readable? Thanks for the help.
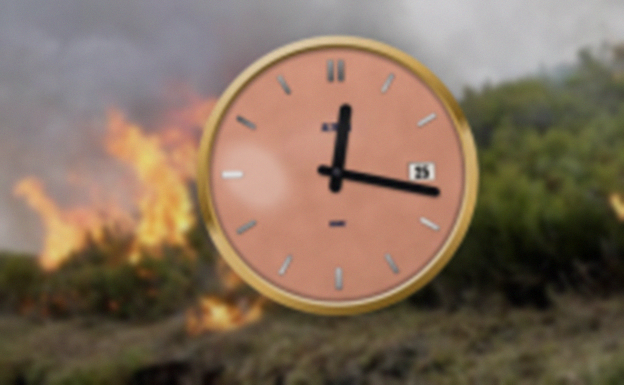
**12:17**
